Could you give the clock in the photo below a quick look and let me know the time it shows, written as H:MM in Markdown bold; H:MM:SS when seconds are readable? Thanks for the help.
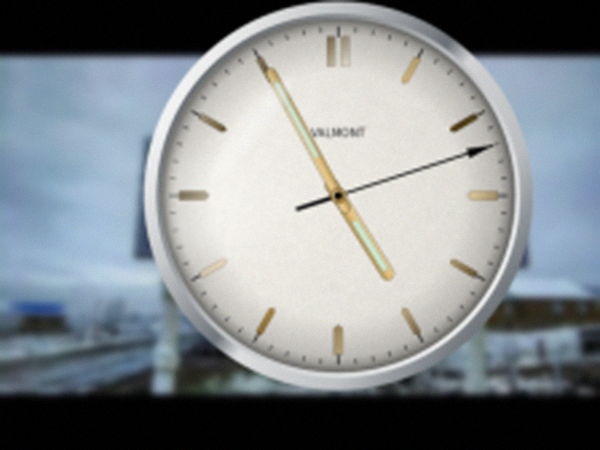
**4:55:12**
